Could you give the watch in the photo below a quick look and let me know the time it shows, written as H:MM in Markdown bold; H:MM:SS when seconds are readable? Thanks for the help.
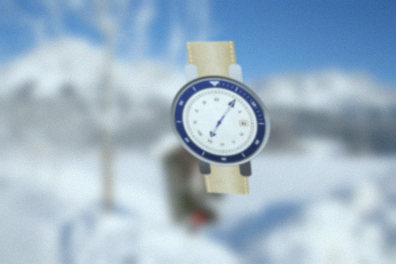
**7:06**
